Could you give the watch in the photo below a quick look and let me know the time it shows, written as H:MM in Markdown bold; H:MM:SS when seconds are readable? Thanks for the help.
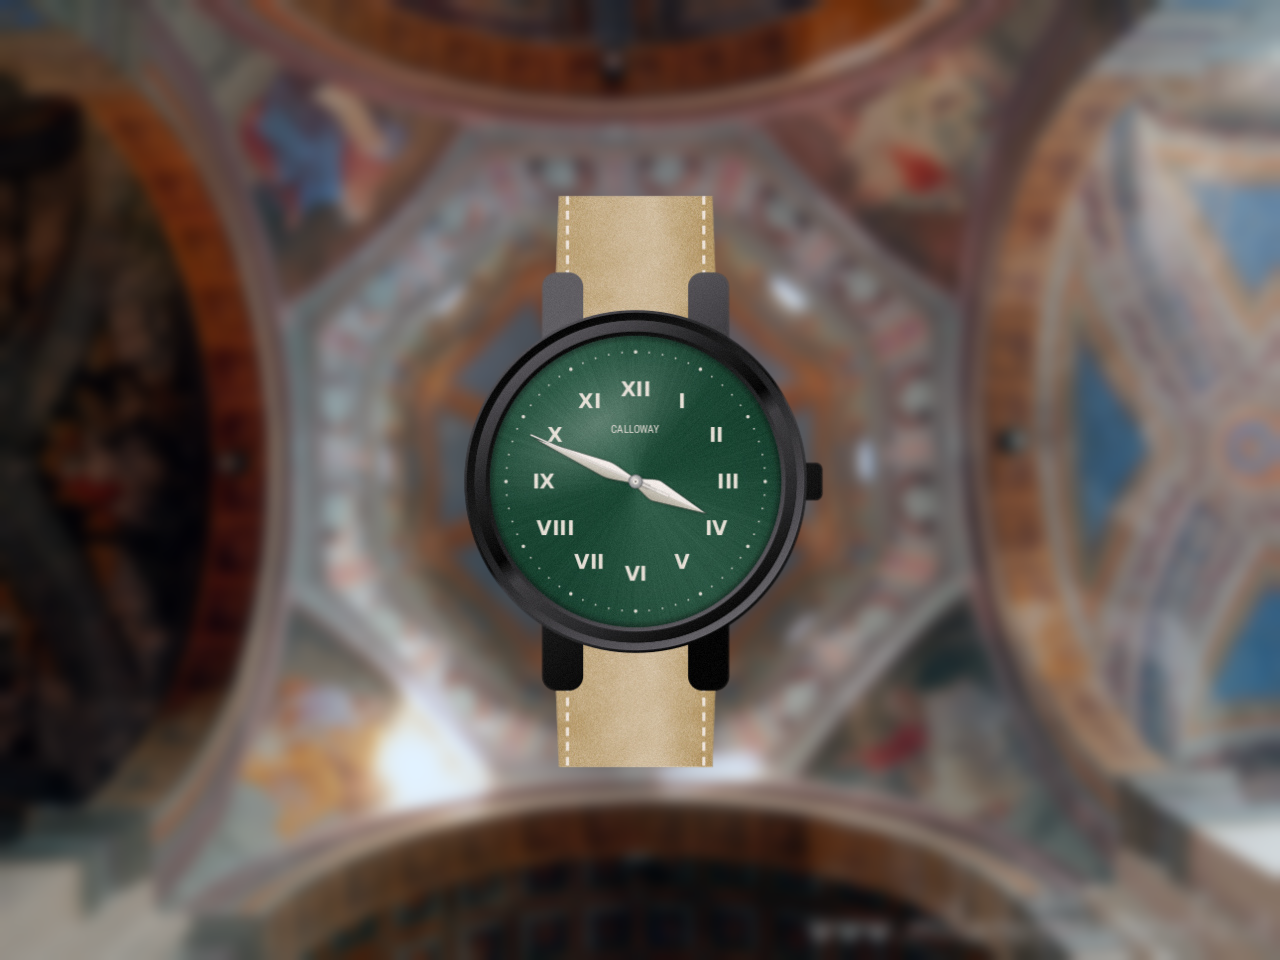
**3:48:49**
